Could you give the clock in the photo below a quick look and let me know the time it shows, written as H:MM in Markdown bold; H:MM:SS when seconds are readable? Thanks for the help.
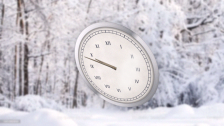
**9:48**
